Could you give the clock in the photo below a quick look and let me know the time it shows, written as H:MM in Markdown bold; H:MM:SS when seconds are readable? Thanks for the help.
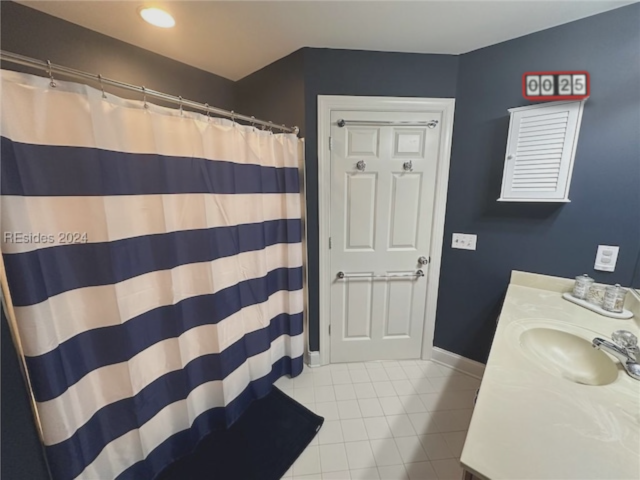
**0:25**
